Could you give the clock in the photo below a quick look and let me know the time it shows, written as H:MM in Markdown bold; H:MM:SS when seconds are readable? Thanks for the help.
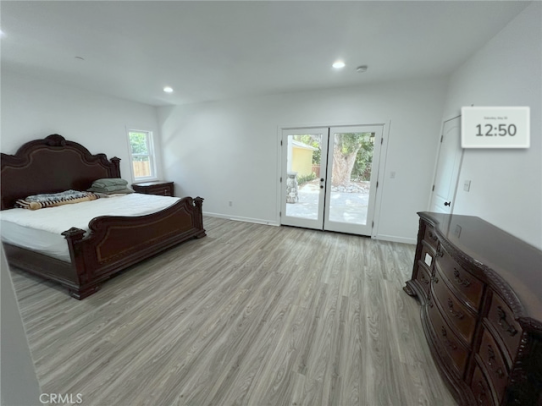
**12:50**
